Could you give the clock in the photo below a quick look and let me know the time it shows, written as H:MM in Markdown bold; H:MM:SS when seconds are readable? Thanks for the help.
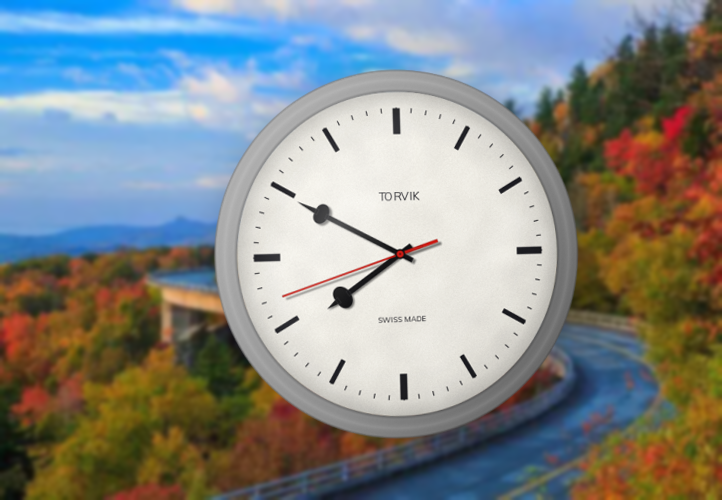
**7:49:42**
